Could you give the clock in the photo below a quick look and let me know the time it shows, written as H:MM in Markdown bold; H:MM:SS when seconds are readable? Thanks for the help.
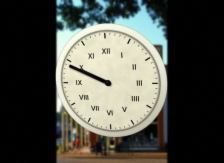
**9:49**
